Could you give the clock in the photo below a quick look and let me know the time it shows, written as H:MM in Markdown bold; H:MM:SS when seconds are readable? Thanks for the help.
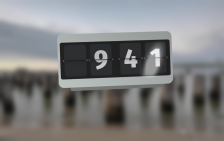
**9:41**
